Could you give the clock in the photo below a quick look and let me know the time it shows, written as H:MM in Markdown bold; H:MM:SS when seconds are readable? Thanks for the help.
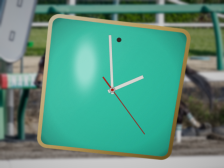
**1:58:23**
